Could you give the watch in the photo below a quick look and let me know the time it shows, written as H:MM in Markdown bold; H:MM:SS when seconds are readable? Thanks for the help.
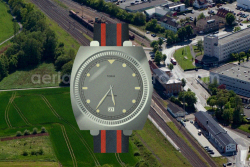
**5:36**
